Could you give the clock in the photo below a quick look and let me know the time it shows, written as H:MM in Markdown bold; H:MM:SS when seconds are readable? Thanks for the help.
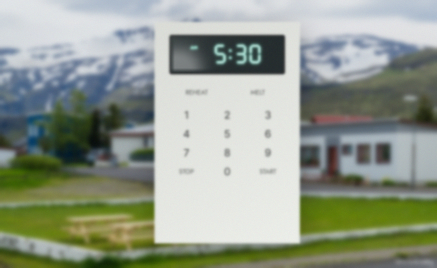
**5:30**
